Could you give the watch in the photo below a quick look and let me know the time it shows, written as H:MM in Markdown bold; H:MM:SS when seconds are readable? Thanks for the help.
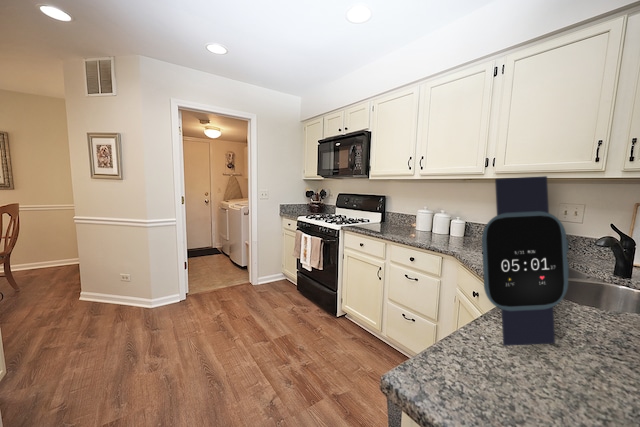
**5:01**
